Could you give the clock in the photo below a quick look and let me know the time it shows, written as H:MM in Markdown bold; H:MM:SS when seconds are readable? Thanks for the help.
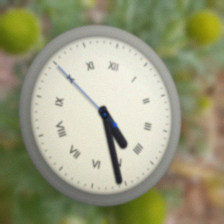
**4:25:50**
